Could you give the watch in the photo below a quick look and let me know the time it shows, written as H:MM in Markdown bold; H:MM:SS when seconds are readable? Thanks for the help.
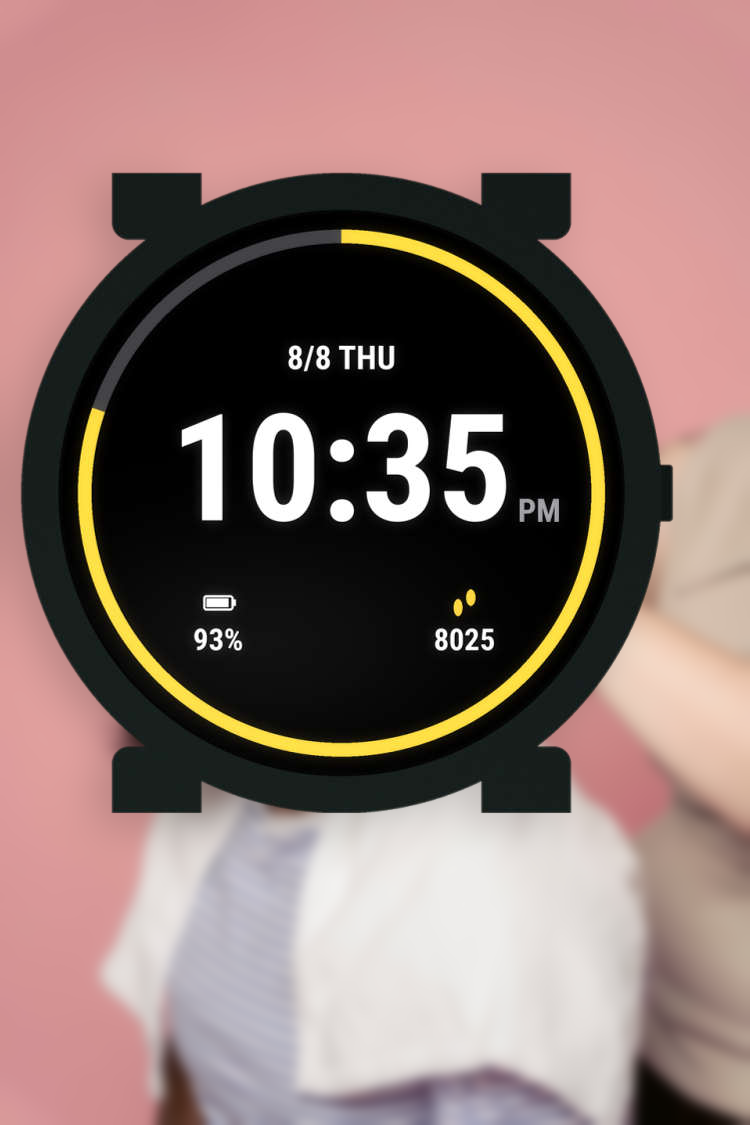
**10:35**
